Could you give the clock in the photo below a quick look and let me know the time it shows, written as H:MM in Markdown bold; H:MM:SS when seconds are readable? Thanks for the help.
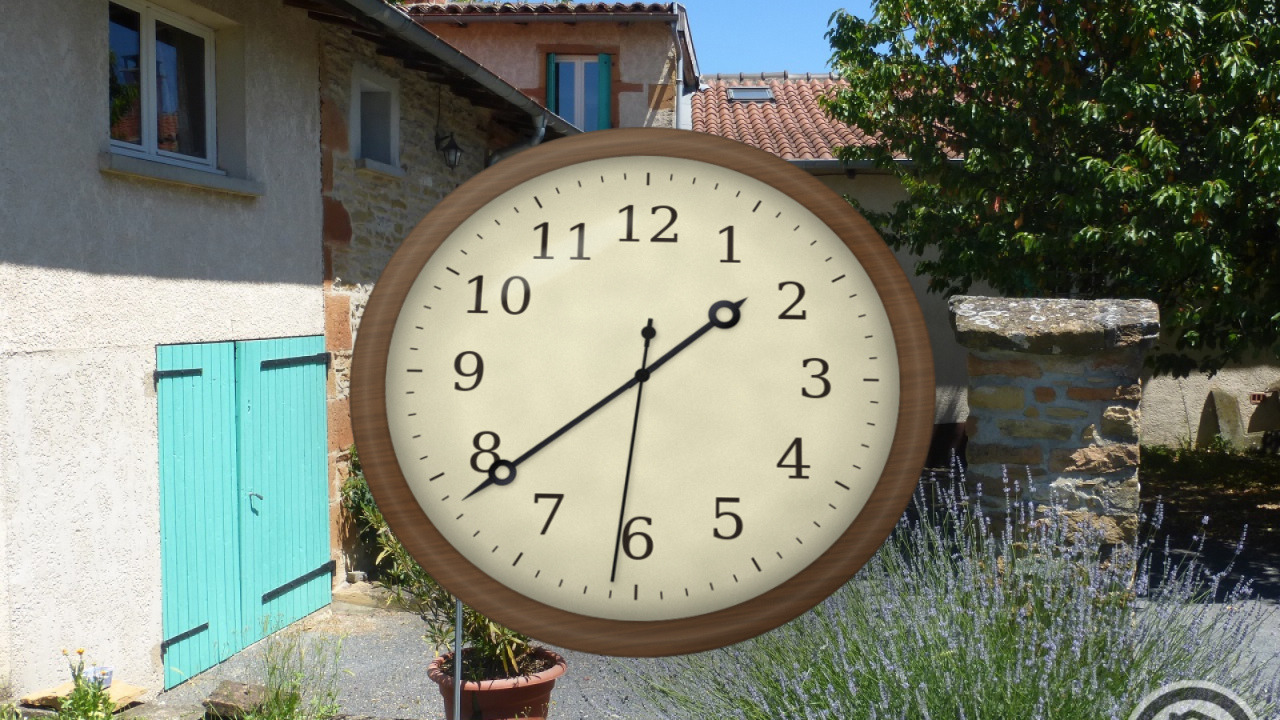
**1:38:31**
